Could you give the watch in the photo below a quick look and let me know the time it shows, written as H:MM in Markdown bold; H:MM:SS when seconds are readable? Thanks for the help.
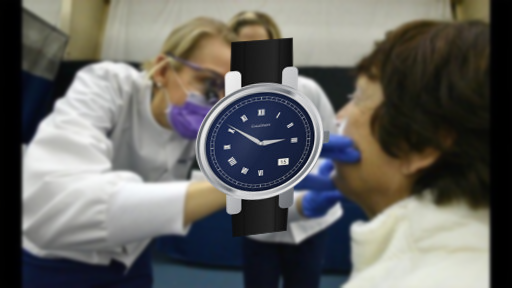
**2:51**
